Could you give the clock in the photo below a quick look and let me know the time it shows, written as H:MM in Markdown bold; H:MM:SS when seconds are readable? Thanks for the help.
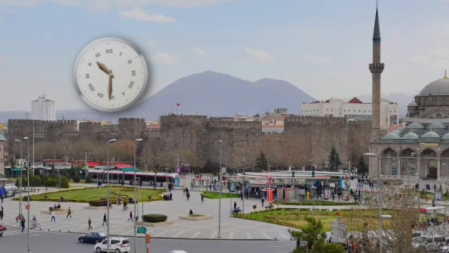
**10:31**
